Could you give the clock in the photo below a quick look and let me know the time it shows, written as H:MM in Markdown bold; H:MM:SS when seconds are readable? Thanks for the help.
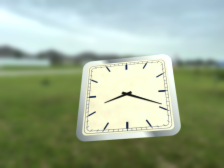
**8:19**
